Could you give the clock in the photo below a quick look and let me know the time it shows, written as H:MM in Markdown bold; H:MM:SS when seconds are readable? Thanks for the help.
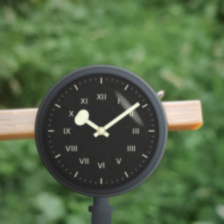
**10:09**
